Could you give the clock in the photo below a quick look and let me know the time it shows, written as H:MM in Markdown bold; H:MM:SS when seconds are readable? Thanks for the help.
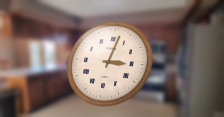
**3:02**
